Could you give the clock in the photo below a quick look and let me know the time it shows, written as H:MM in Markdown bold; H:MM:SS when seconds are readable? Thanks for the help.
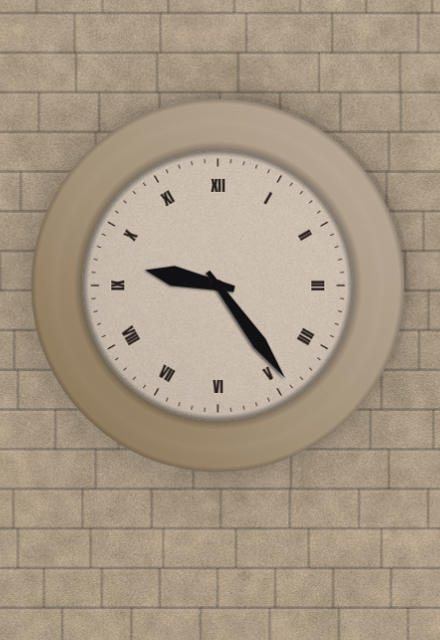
**9:24**
